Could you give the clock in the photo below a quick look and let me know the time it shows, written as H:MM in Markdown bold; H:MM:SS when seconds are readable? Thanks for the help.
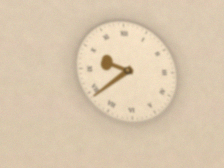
**9:39**
